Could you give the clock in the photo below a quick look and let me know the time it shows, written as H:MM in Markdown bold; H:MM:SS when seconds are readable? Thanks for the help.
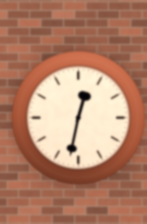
**12:32**
